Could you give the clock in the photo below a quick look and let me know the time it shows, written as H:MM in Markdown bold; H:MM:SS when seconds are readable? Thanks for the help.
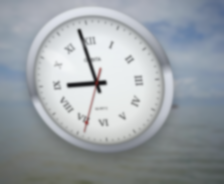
**8:58:34**
